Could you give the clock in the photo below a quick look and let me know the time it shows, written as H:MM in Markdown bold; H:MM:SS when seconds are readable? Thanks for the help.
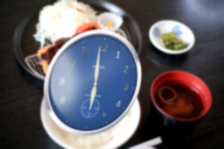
**5:59**
